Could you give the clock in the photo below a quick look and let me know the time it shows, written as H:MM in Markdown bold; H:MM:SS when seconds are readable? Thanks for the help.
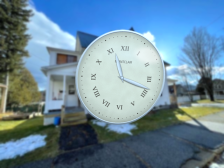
**11:18**
